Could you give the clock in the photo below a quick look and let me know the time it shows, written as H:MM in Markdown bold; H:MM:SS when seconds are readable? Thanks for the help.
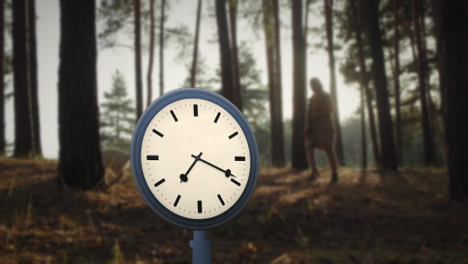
**7:19**
